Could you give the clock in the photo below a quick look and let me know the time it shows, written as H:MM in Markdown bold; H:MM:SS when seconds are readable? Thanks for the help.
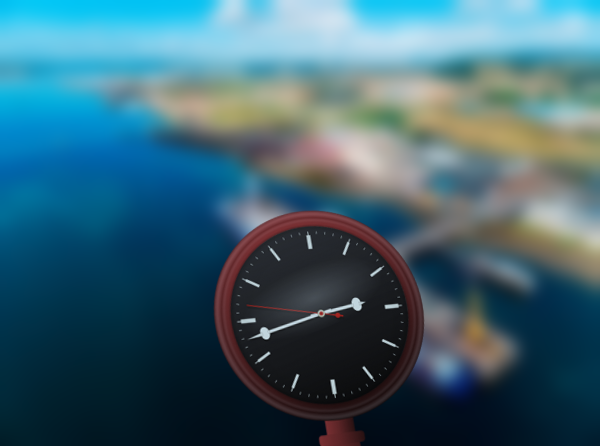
**2:42:47**
